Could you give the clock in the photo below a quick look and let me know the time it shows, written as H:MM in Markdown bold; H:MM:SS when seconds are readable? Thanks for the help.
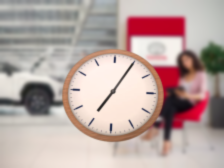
**7:05**
